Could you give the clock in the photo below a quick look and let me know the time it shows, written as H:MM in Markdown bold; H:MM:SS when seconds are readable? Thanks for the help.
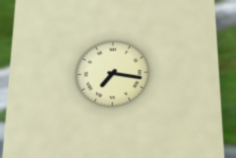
**7:17**
